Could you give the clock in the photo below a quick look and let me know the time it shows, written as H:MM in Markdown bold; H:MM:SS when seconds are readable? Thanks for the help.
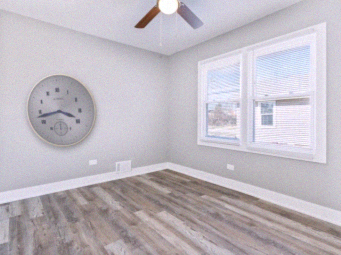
**3:43**
